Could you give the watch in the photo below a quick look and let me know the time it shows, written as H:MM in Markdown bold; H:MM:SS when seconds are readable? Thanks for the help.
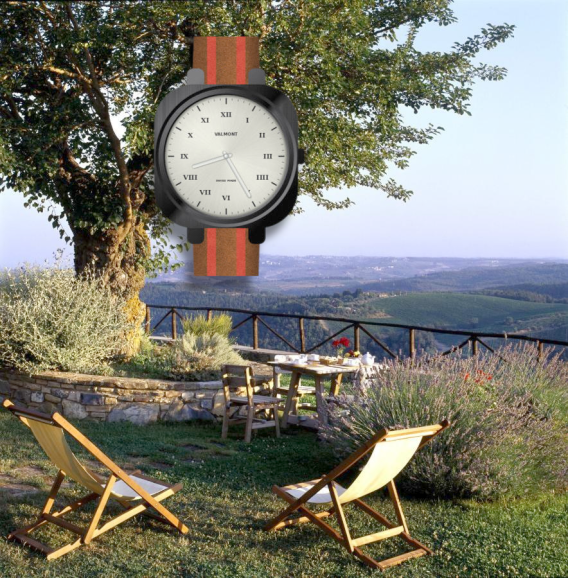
**8:25**
